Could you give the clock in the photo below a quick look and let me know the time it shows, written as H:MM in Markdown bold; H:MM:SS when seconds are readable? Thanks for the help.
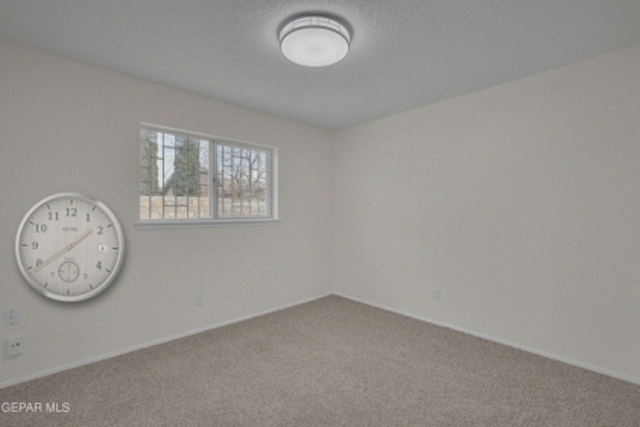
**1:39**
